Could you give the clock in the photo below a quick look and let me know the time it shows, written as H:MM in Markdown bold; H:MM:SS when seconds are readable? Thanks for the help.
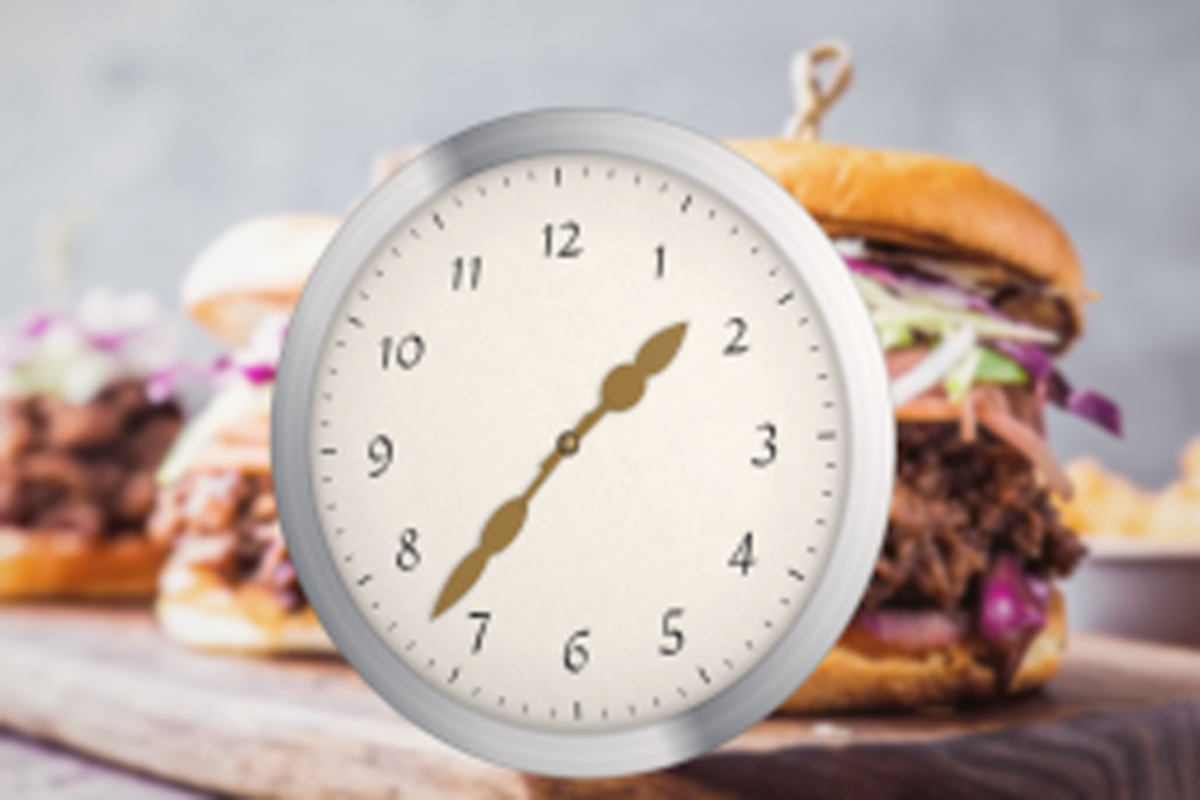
**1:37**
